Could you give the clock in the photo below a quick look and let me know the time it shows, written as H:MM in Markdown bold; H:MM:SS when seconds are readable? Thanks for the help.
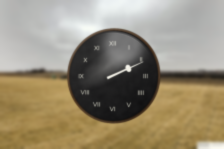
**2:11**
